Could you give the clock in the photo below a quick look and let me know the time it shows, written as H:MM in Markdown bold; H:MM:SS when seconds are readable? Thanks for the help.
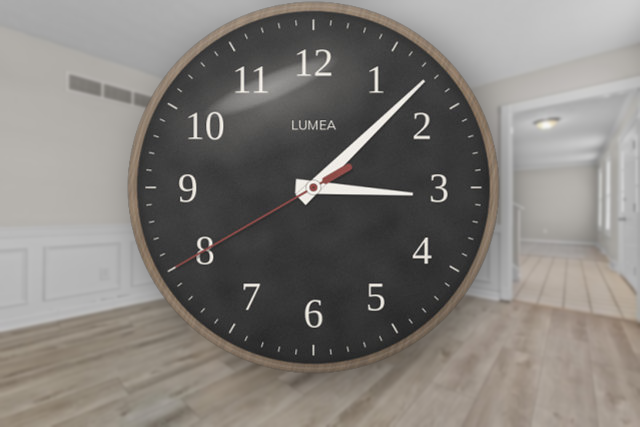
**3:07:40**
